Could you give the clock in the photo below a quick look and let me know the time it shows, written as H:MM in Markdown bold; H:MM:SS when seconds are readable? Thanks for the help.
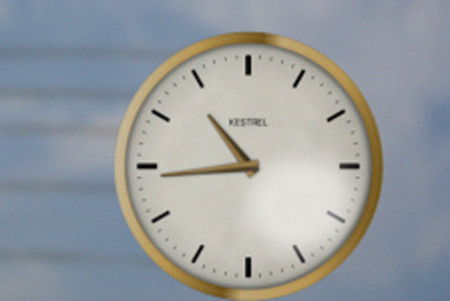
**10:44**
